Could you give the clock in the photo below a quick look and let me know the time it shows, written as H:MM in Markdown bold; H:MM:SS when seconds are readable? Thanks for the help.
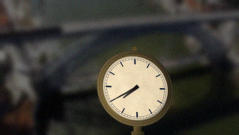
**7:40**
